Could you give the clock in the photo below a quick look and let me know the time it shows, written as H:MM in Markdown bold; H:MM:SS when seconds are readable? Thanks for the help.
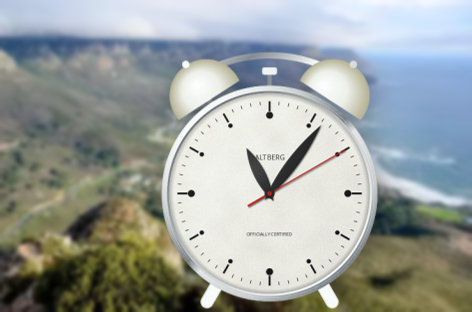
**11:06:10**
